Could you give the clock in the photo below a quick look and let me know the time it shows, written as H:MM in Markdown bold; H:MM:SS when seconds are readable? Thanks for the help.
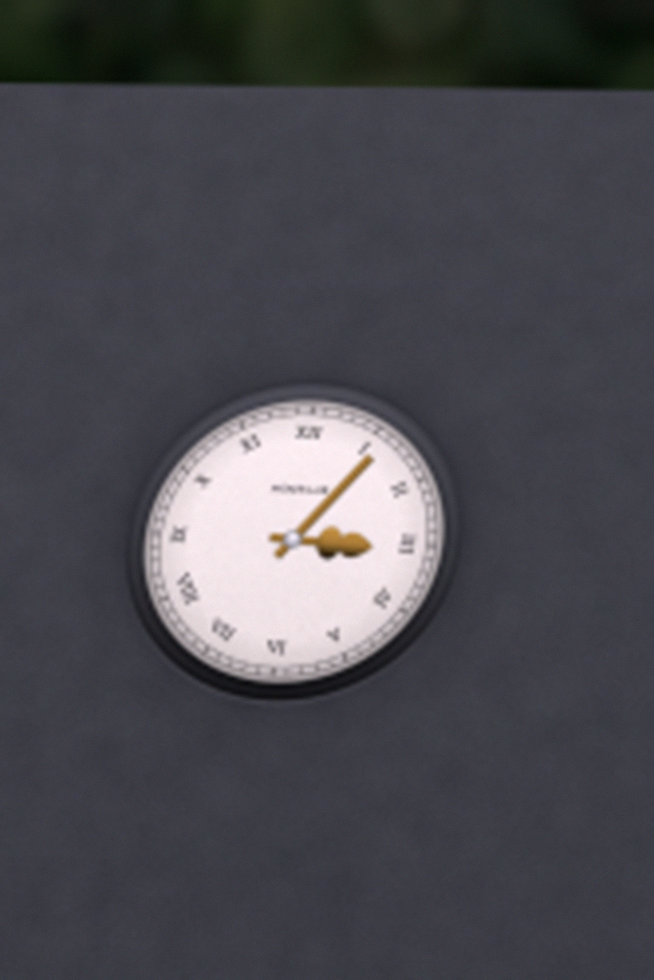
**3:06**
